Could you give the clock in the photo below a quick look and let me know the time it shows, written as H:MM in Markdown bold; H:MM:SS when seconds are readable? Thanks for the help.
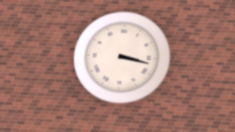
**3:17**
